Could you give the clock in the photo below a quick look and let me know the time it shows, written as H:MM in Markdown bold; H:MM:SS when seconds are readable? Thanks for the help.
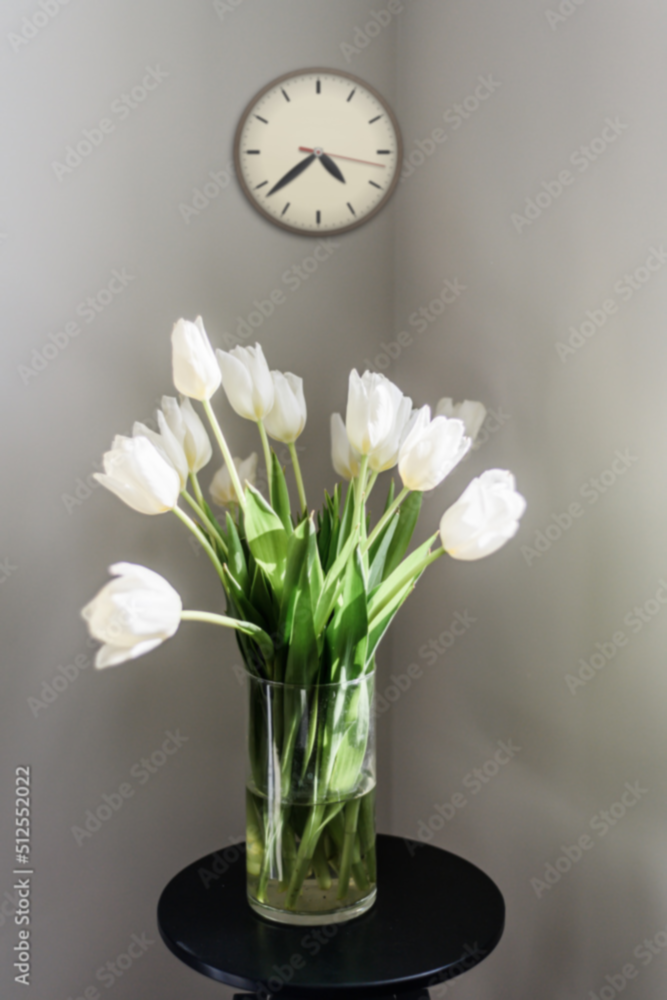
**4:38:17**
